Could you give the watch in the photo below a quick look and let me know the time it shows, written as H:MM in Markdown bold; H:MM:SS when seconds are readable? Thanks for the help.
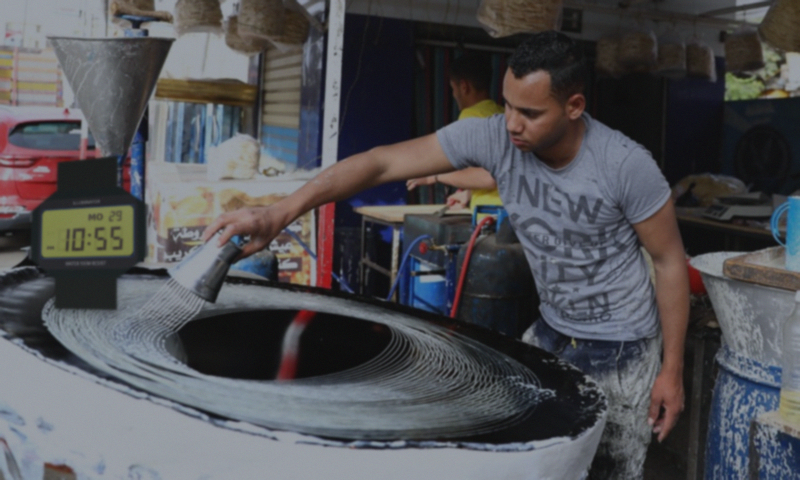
**10:55**
